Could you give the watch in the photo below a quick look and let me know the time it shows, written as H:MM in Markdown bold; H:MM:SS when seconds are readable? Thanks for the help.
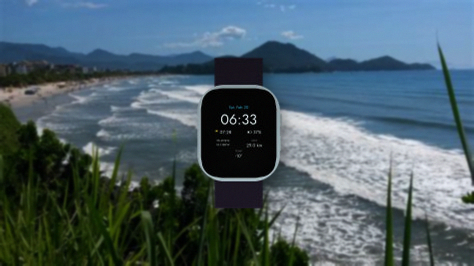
**6:33**
